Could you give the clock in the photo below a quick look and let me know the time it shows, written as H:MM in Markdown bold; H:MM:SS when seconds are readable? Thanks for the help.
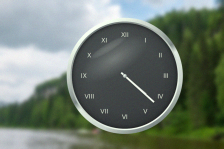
**4:22**
